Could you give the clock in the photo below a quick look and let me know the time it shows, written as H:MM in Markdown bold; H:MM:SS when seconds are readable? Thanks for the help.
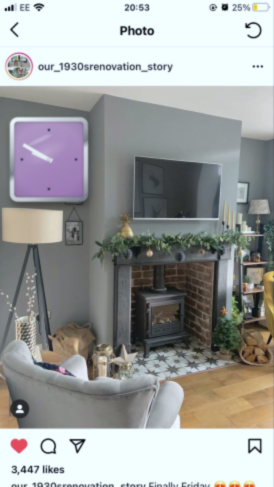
**9:50**
